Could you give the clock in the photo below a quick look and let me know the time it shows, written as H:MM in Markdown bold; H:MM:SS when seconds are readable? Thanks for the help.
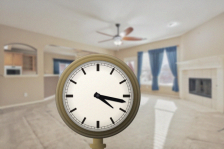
**4:17**
